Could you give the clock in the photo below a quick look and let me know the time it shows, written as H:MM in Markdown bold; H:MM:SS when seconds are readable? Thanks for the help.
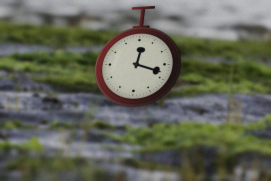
**12:18**
